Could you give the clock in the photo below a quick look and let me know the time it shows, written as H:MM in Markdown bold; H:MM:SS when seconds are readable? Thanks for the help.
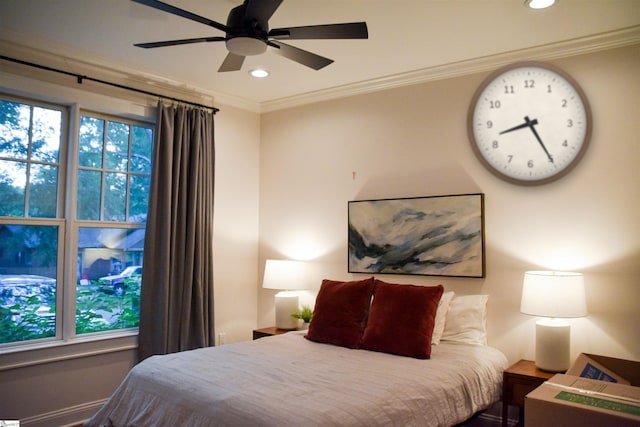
**8:25**
